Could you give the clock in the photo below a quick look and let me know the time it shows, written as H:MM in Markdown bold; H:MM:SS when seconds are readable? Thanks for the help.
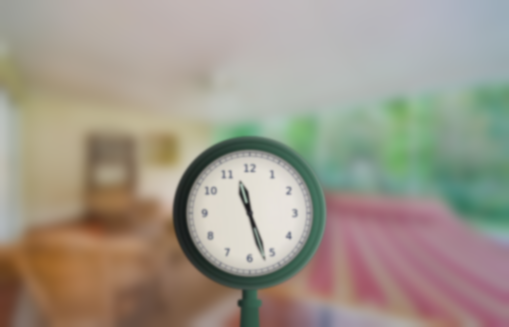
**11:27**
